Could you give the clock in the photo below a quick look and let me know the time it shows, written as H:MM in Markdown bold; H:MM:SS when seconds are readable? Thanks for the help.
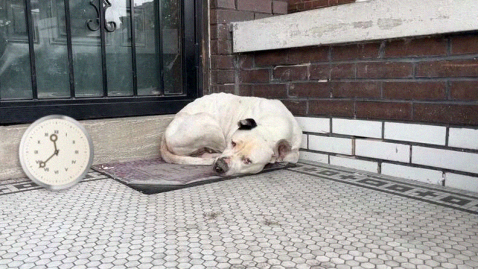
**11:38**
